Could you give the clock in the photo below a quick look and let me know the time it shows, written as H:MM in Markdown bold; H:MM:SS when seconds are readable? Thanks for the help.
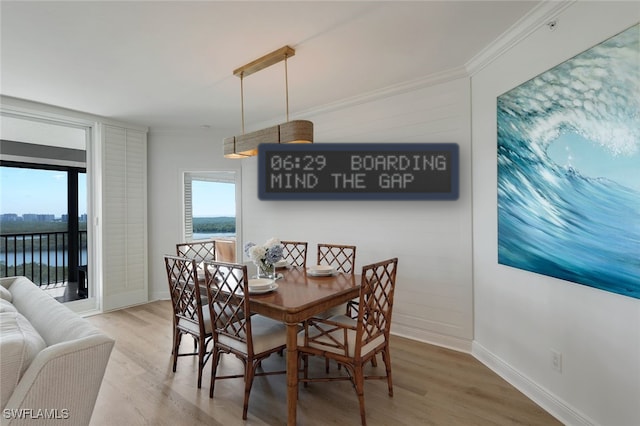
**6:29**
